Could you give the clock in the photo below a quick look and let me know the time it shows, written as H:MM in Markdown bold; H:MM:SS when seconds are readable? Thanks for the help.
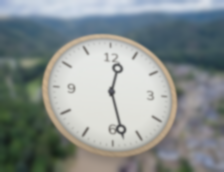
**12:28**
